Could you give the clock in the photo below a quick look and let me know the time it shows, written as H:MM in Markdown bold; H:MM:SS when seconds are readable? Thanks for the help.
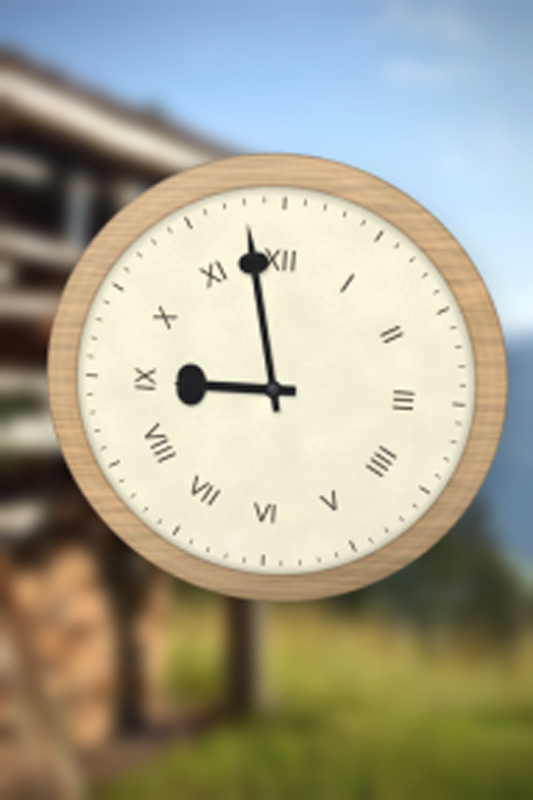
**8:58**
